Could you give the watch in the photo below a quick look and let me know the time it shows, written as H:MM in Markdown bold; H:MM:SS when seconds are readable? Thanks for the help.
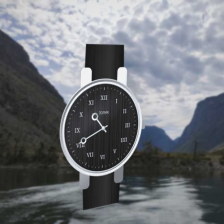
**10:41**
